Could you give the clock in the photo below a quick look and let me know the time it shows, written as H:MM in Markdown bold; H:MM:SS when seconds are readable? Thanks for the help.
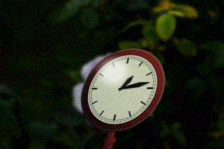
**1:13**
